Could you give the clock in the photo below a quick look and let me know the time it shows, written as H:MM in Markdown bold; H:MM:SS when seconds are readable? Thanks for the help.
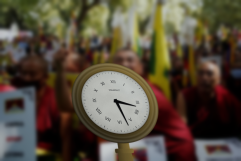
**3:27**
